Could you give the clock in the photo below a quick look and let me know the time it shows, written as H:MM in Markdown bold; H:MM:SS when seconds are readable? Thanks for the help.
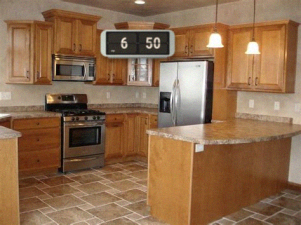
**6:50**
